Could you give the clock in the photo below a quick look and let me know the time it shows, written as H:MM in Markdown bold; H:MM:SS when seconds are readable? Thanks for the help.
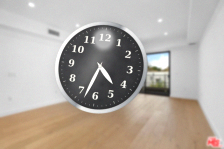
**4:33**
